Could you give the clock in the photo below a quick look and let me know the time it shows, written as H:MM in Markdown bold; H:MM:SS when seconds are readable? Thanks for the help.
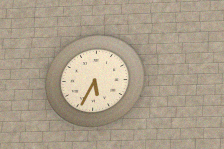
**5:34**
